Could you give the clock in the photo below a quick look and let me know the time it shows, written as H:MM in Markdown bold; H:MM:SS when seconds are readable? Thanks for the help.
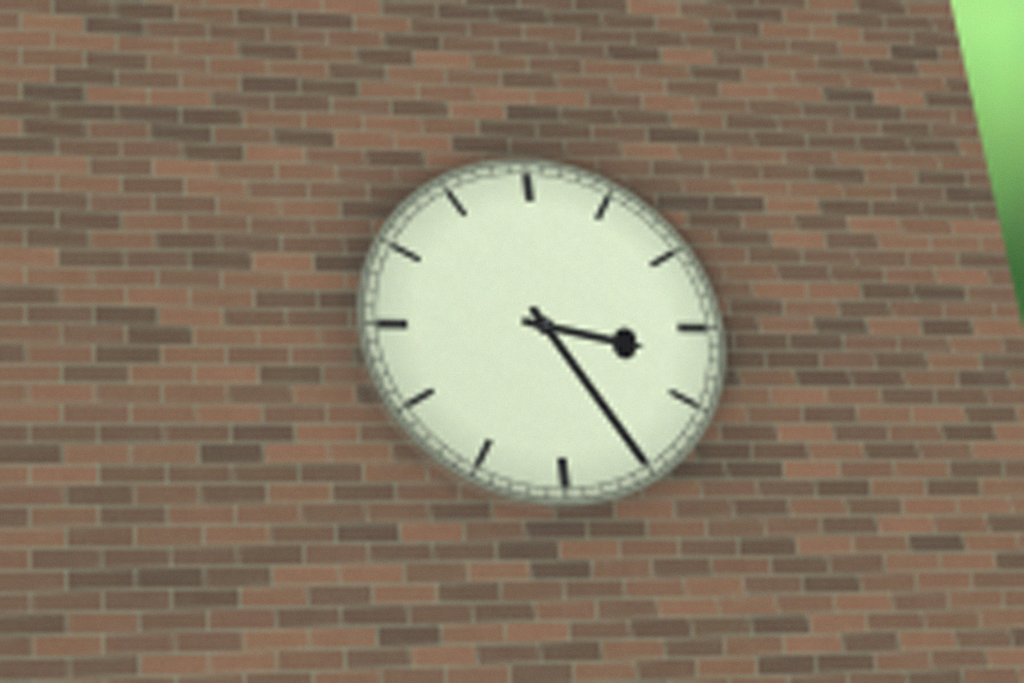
**3:25**
